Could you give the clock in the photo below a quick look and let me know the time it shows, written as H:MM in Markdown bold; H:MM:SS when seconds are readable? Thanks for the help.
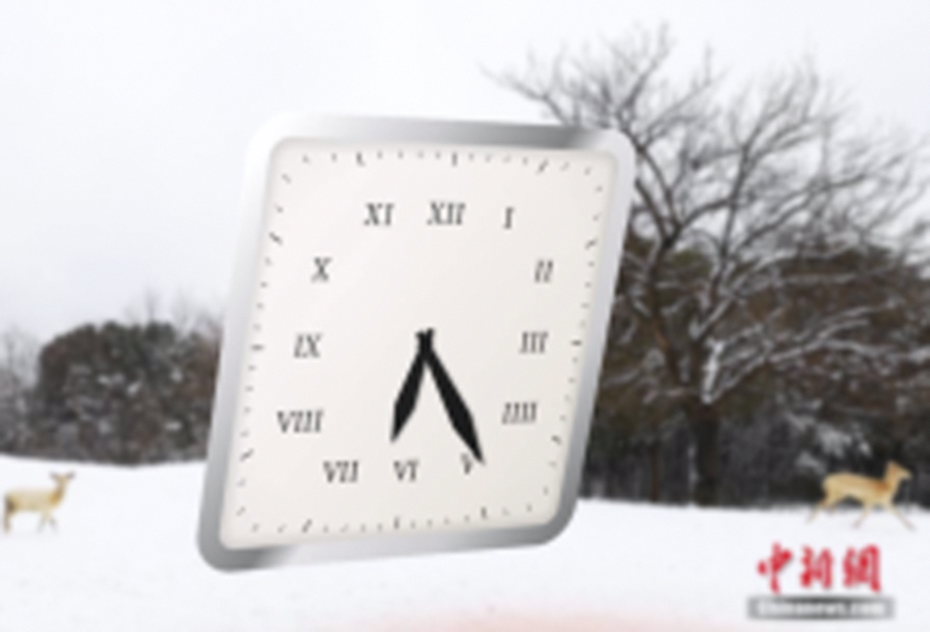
**6:24**
